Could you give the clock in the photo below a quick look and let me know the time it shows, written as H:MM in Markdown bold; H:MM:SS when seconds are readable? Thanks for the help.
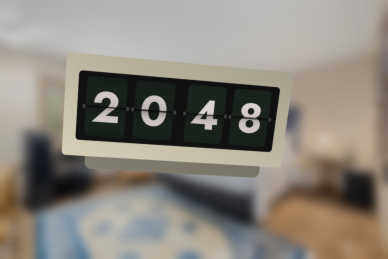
**20:48**
